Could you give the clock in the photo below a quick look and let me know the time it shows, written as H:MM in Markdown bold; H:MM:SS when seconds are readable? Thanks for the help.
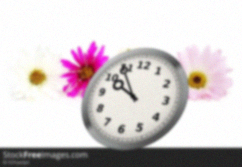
**9:54**
